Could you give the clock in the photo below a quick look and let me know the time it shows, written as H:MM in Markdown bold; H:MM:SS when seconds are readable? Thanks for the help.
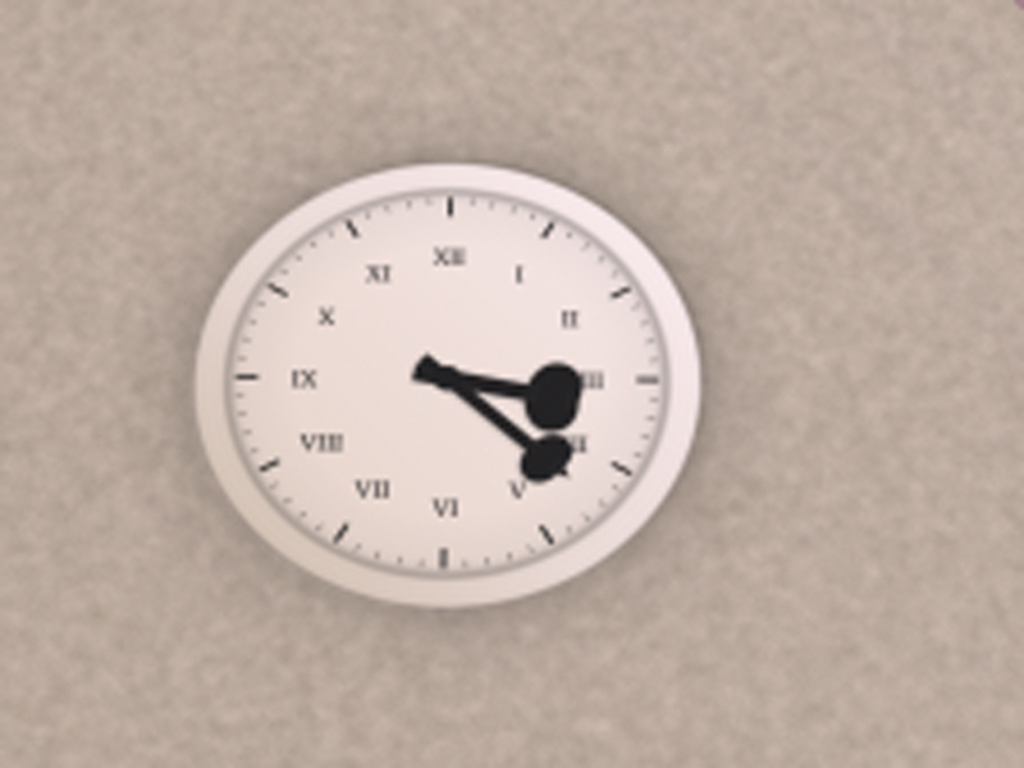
**3:22**
